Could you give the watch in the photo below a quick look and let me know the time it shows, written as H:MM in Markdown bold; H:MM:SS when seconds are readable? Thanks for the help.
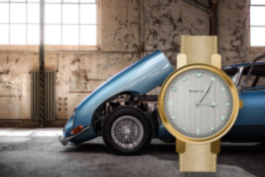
**3:05**
